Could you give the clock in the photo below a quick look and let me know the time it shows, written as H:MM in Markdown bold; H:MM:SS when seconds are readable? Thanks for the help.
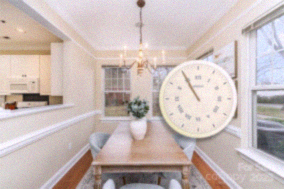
**10:55**
